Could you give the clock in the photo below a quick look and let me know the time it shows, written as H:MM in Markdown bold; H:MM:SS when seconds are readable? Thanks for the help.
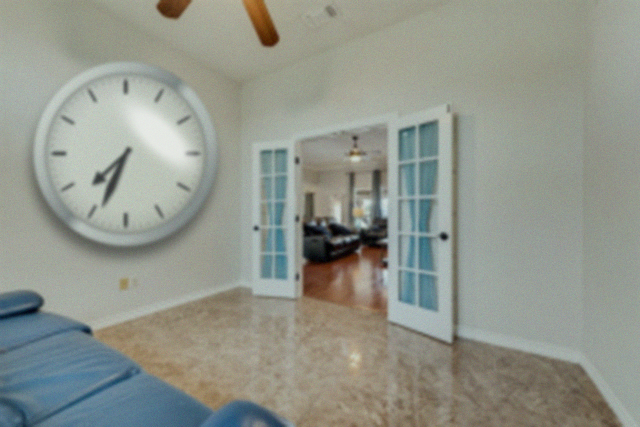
**7:34**
